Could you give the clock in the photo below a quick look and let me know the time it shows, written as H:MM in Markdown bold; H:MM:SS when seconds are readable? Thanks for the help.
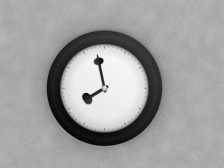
**7:58**
